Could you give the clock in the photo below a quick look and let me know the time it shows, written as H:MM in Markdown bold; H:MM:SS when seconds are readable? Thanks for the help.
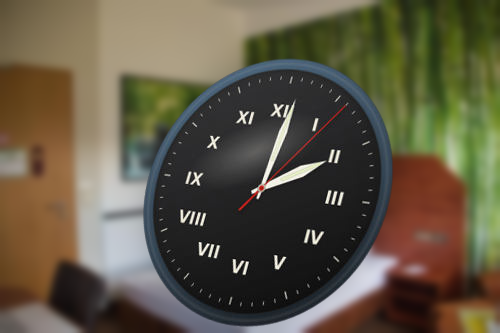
**2:01:06**
